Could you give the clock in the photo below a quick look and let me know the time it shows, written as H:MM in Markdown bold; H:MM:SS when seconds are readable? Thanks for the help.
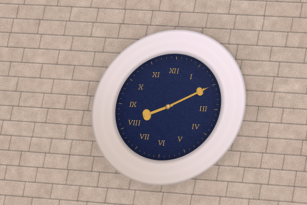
**8:10**
